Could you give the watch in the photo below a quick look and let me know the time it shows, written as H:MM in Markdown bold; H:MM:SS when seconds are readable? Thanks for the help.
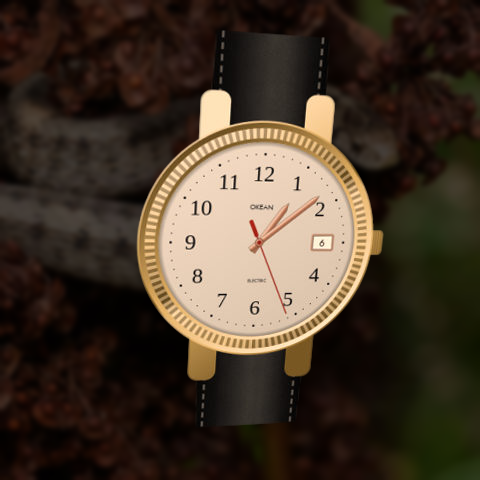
**1:08:26**
